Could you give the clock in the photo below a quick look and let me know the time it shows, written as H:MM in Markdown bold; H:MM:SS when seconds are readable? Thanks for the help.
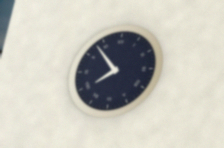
**7:53**
